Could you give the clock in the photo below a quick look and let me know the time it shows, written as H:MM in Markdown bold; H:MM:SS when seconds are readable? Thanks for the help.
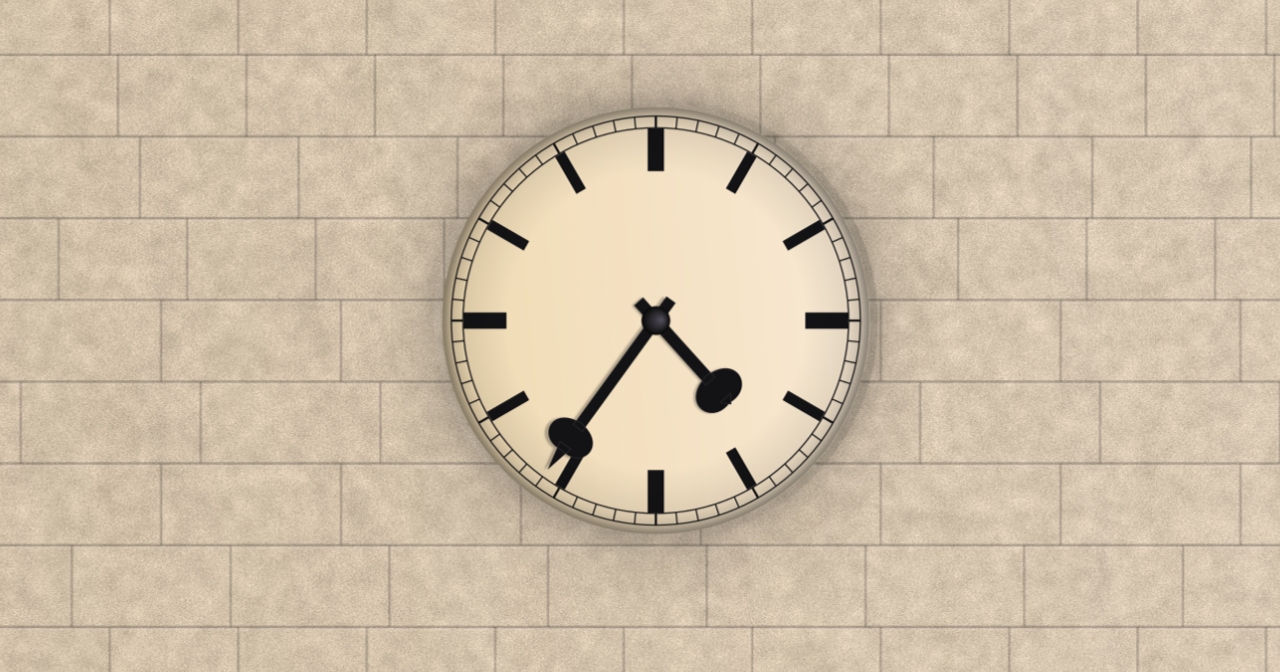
**4:36**
